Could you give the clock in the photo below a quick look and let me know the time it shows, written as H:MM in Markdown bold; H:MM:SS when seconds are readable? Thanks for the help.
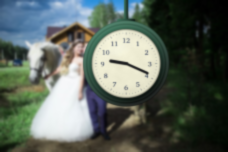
**9:19**
